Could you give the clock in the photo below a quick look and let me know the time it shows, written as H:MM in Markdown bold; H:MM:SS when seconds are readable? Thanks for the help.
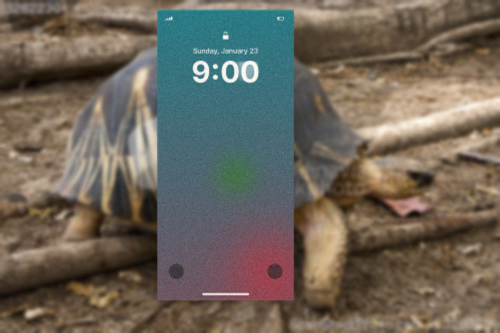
**9:00**
